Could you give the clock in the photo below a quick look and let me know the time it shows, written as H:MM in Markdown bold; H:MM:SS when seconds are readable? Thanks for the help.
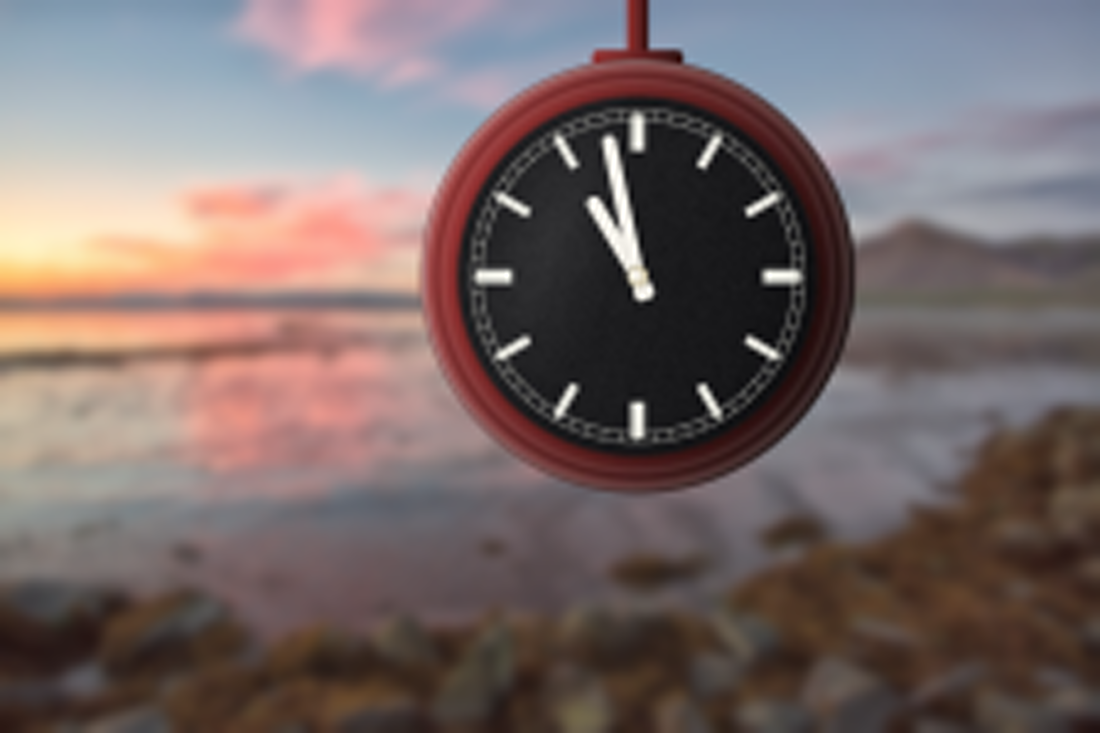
**10:58**
